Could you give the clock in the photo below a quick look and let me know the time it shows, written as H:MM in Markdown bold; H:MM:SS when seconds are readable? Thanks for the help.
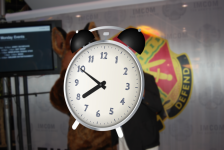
**7:50**
